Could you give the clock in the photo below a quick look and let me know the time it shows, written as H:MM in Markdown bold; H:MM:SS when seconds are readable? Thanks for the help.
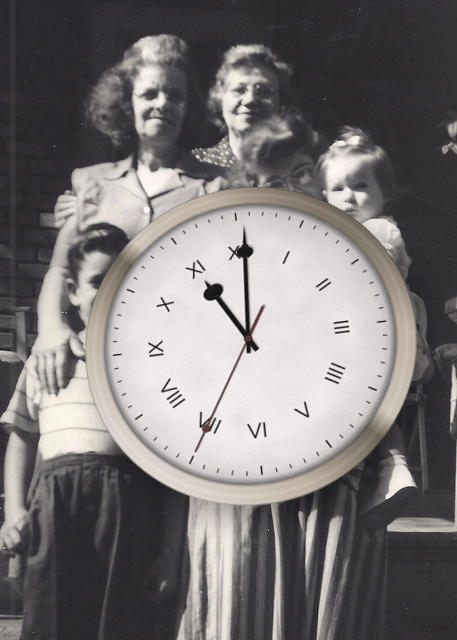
**11:00:35**
